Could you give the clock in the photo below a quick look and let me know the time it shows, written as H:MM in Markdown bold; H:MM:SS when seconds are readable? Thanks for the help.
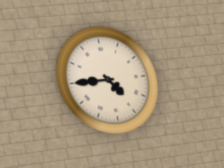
**4:45**
